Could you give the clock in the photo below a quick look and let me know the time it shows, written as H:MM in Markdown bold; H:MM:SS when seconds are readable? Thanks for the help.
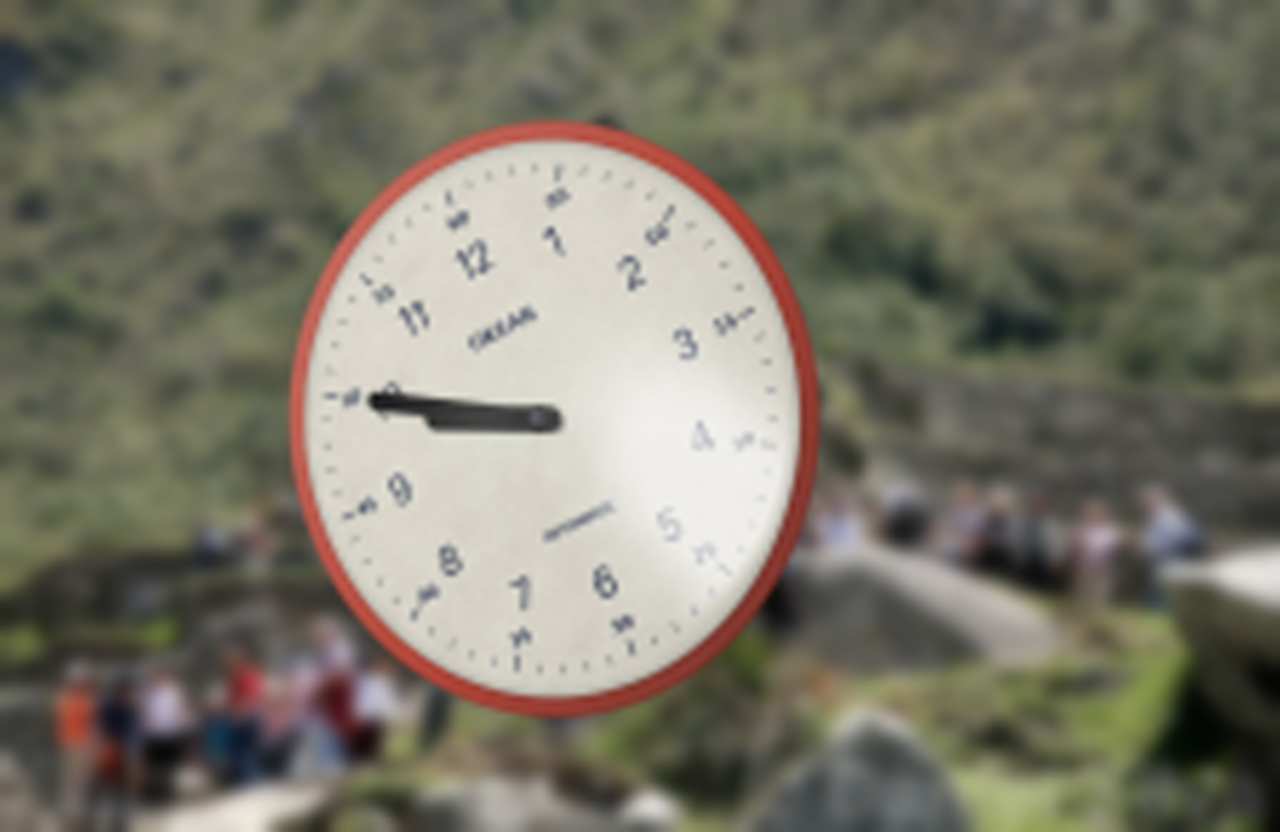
**9:50**
